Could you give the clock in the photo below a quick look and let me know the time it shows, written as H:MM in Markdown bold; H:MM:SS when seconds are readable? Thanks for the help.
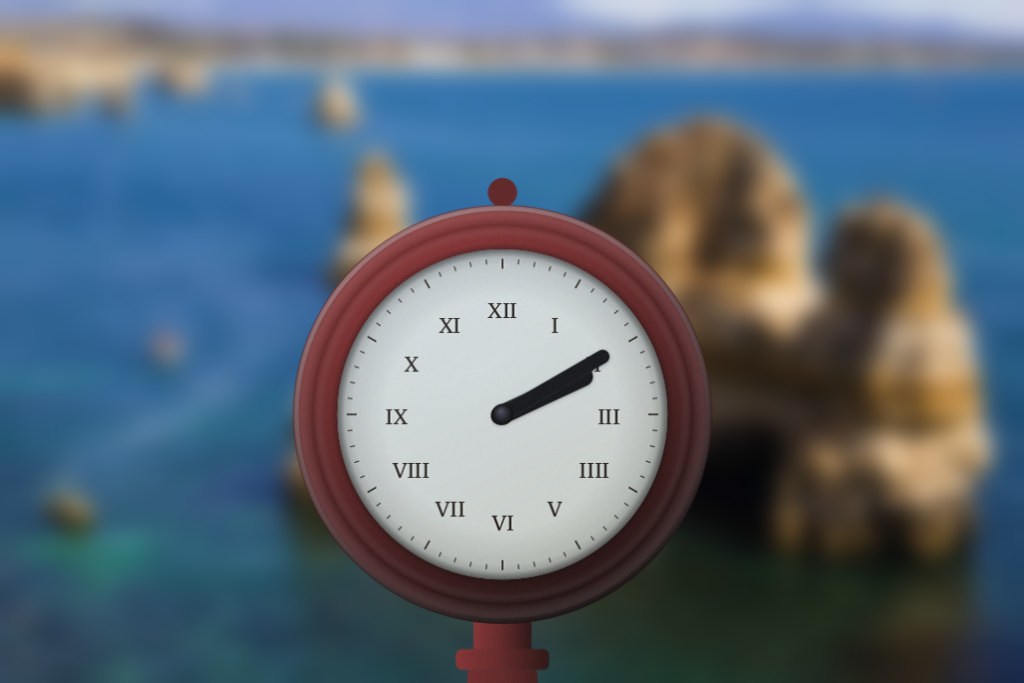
**2:10**
